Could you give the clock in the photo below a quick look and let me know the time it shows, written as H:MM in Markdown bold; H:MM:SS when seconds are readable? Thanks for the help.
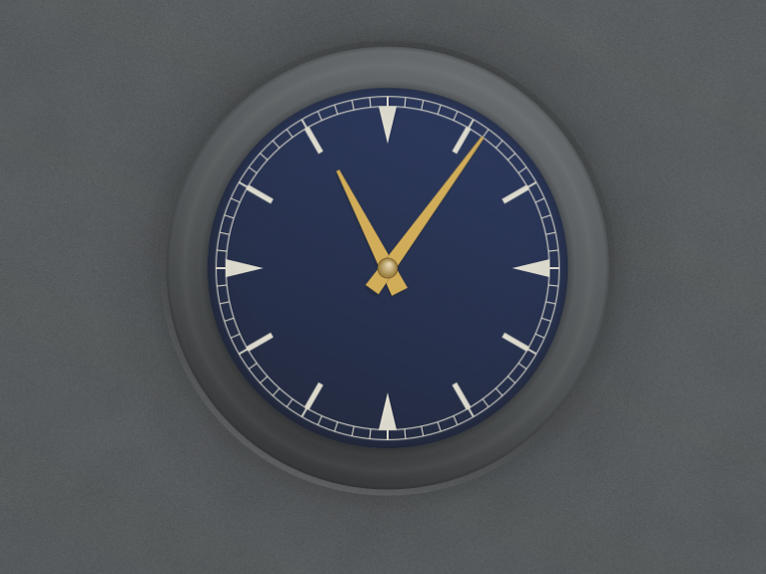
**11:06**
